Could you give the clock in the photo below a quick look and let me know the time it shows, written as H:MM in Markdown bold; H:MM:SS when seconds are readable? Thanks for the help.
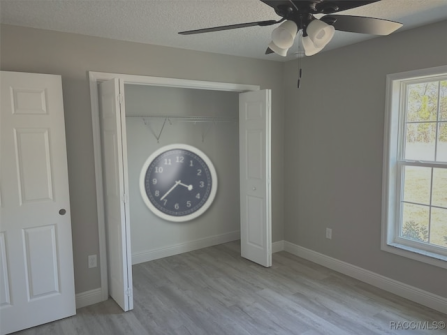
**3:37**
